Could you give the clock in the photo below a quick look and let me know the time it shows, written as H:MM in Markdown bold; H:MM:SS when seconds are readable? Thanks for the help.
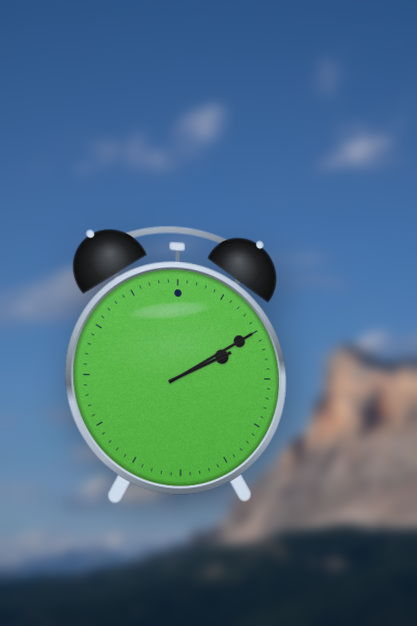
**2:10**
